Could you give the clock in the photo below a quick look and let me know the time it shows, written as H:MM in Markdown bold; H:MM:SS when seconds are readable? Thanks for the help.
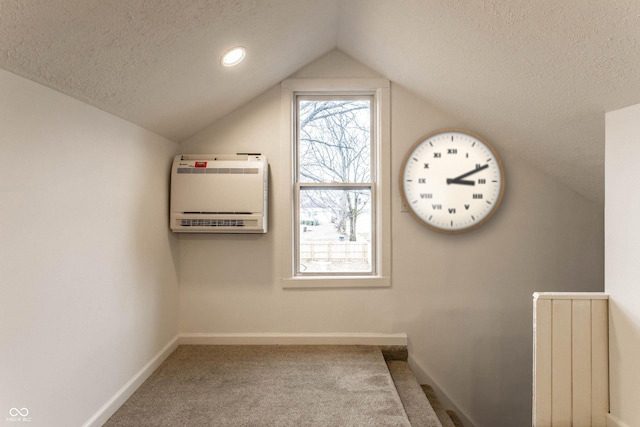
**3:11**
